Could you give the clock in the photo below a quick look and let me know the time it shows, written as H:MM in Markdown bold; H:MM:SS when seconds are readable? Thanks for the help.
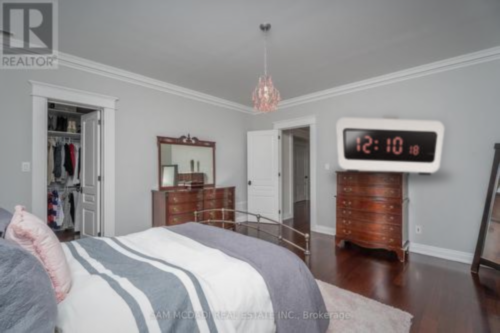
**12:10**
